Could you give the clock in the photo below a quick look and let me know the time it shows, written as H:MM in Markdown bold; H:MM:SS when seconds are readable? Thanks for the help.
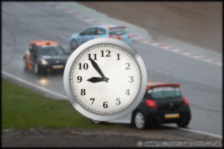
**8:54**
